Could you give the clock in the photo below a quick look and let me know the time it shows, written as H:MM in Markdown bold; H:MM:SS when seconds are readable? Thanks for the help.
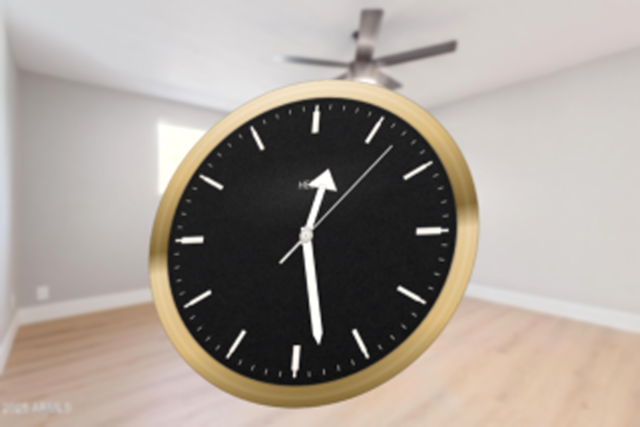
**12:28:07**
